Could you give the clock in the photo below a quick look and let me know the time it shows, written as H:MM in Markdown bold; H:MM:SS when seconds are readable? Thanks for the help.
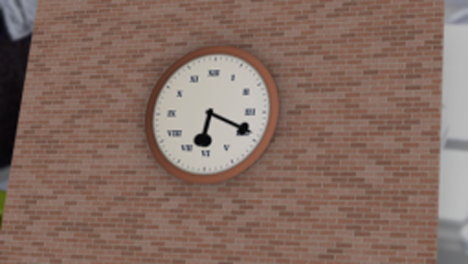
**6:19**
